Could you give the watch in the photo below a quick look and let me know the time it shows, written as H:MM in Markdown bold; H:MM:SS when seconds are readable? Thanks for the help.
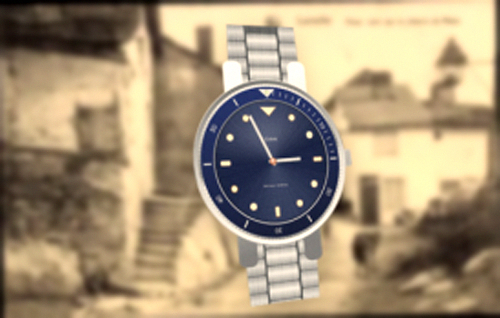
**2:56**
